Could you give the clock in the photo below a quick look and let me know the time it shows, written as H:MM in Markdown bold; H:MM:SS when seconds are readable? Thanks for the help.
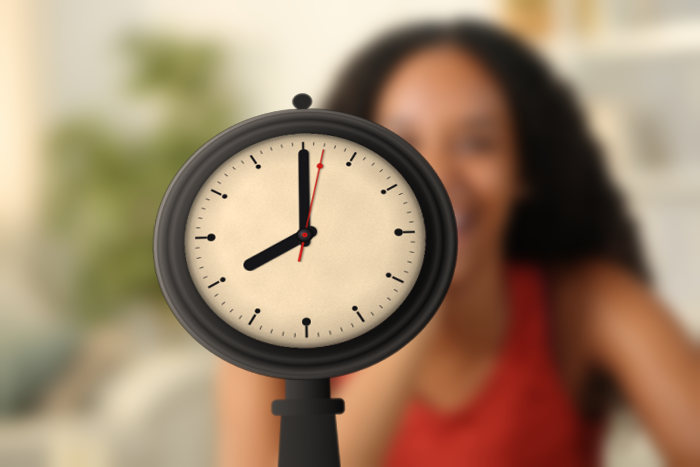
**8:00:02**
